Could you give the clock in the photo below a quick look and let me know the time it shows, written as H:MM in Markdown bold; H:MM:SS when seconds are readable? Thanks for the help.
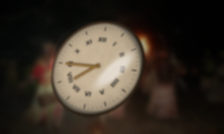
**7:45**
